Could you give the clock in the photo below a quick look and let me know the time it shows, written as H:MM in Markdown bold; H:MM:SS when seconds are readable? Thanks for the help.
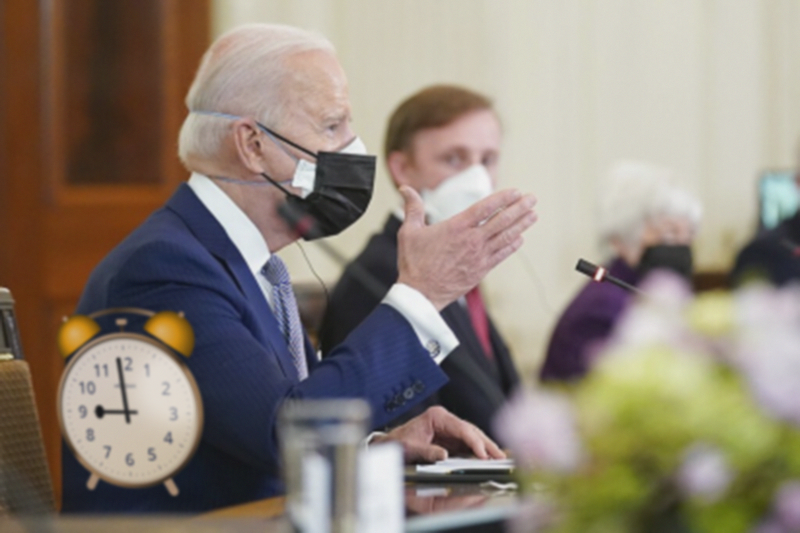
**8:59**
